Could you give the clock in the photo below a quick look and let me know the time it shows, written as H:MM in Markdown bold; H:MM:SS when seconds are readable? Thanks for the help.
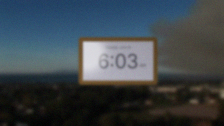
**6:03**
